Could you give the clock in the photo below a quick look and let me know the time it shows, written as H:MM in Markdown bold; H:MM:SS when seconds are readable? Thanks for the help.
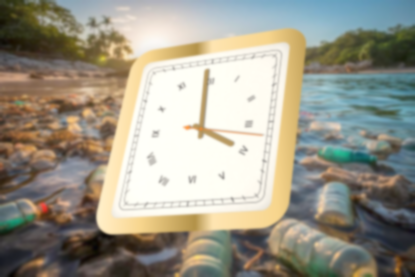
**3:59:17**
